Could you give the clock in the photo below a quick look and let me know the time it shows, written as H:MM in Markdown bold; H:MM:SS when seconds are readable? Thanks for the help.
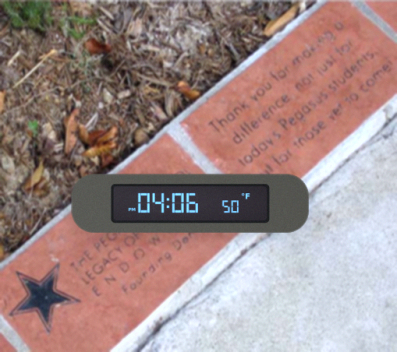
**4:06**
